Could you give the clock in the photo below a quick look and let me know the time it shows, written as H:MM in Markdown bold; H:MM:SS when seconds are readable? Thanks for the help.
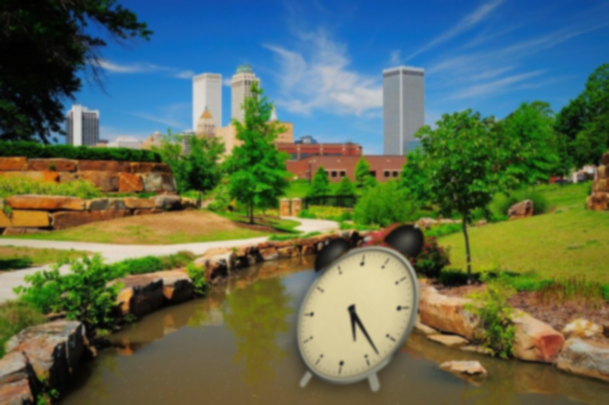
**5:23**
